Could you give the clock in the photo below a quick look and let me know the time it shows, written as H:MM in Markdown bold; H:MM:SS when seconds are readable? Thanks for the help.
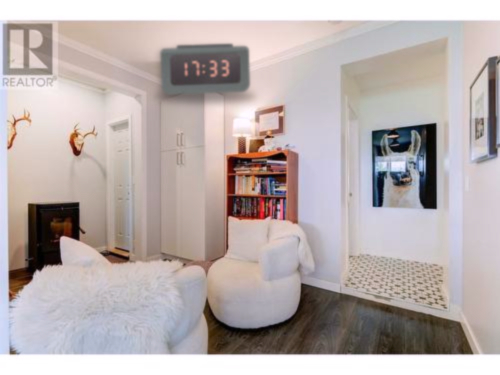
**17:33**
